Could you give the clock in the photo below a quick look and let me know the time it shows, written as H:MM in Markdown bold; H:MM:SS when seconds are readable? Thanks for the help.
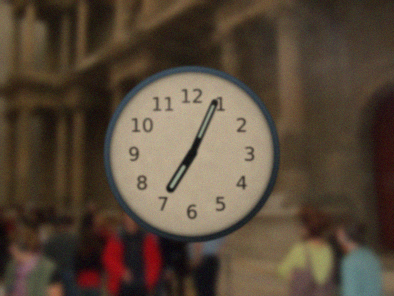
**7:04**
